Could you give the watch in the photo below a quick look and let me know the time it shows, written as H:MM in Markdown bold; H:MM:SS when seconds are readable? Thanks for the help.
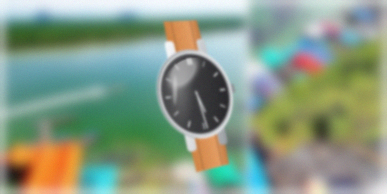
**5:29**
